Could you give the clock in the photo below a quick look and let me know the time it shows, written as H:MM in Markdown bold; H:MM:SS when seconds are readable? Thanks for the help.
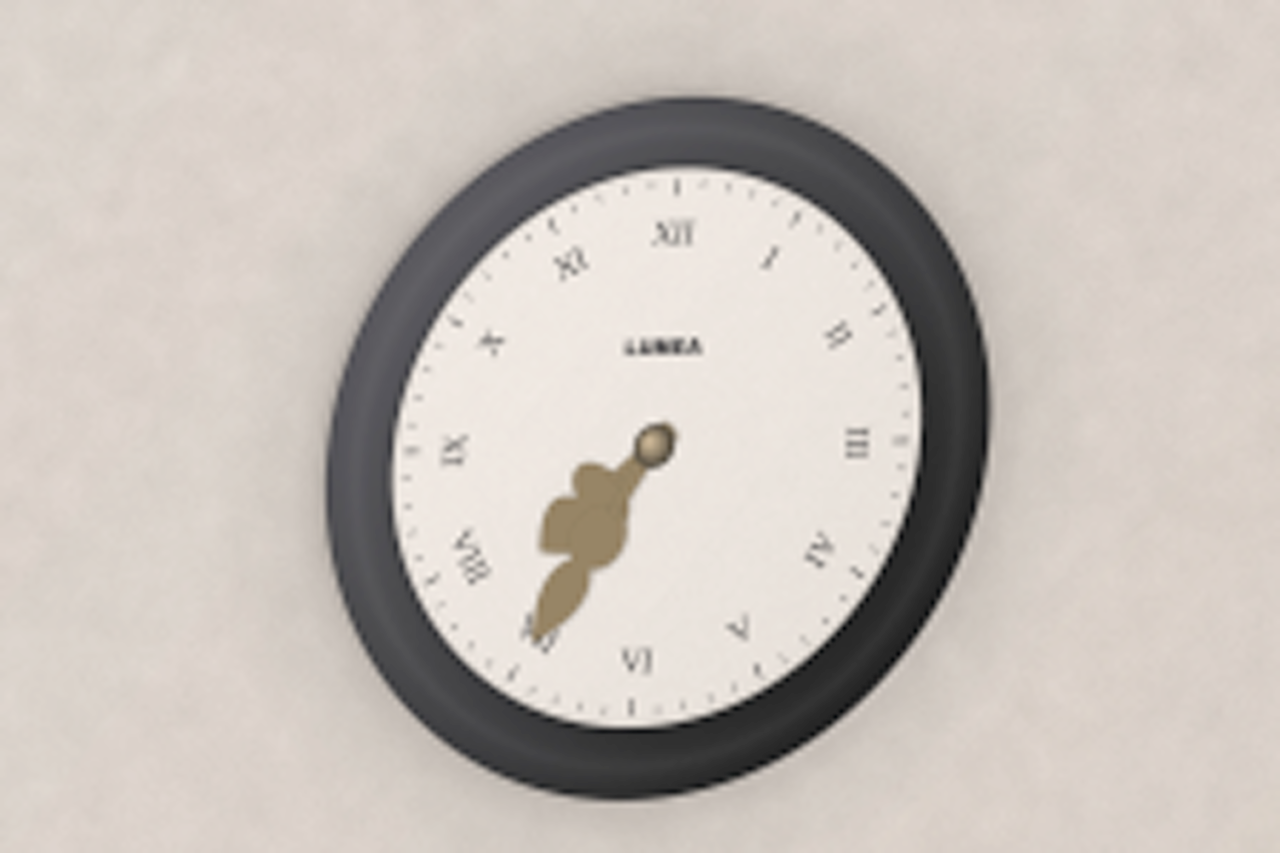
**7:35**
